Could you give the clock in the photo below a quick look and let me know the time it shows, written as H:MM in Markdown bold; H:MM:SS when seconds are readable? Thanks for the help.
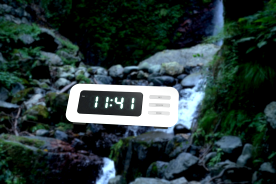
**11:41**
